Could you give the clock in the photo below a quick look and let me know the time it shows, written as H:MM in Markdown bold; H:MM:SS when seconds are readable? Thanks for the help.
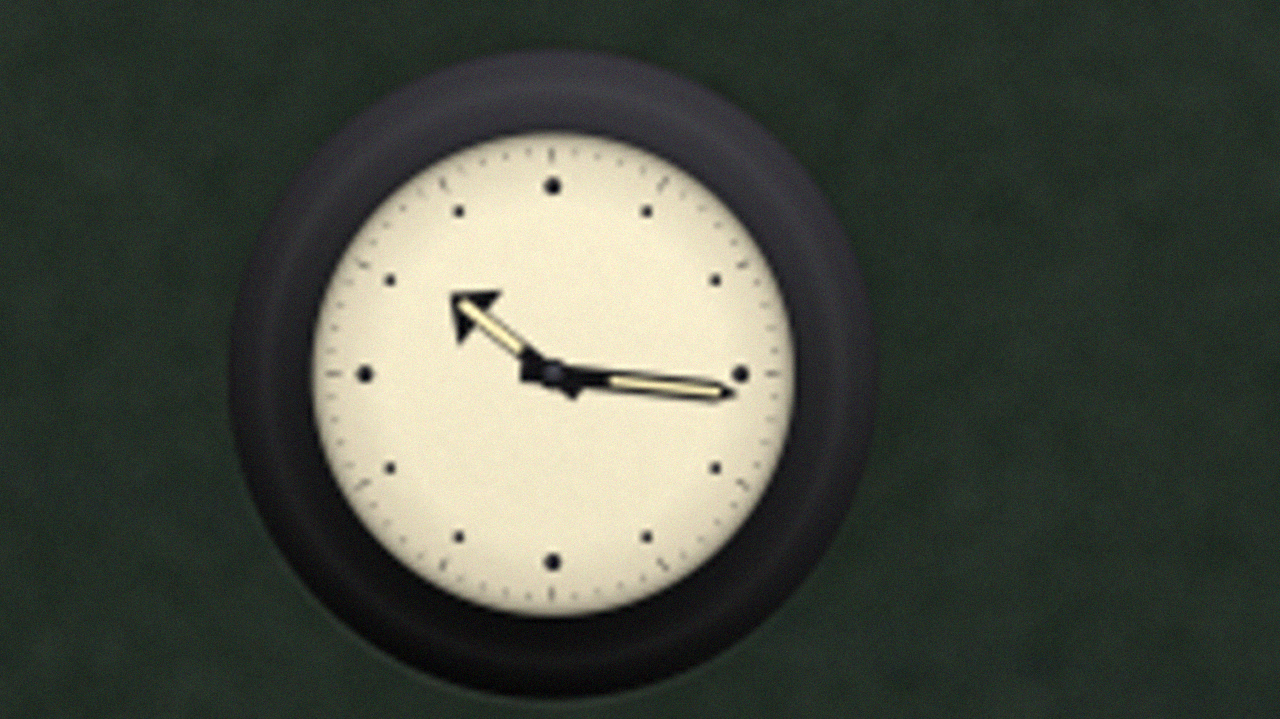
**10:16**
